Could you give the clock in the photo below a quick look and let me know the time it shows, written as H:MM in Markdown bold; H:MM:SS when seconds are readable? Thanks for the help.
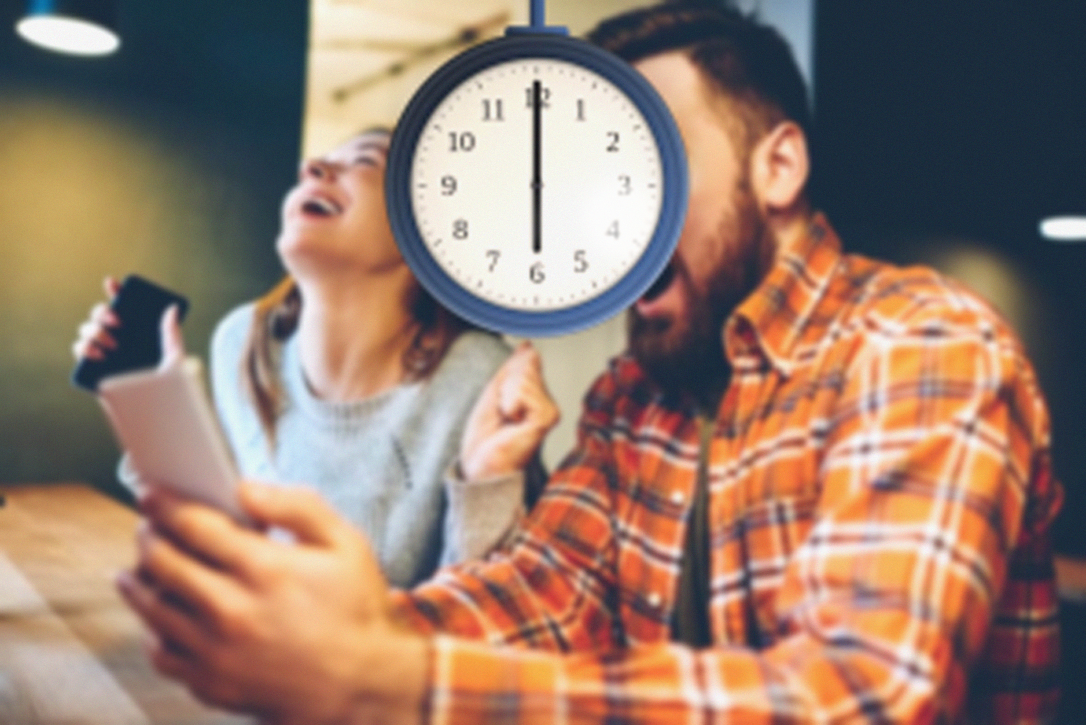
**6:00**
